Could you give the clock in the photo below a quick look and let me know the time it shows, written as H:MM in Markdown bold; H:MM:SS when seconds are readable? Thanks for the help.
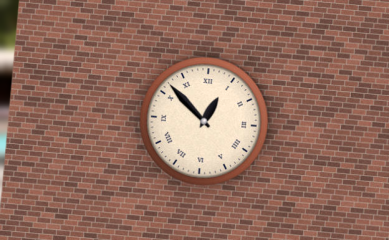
**12:52**
